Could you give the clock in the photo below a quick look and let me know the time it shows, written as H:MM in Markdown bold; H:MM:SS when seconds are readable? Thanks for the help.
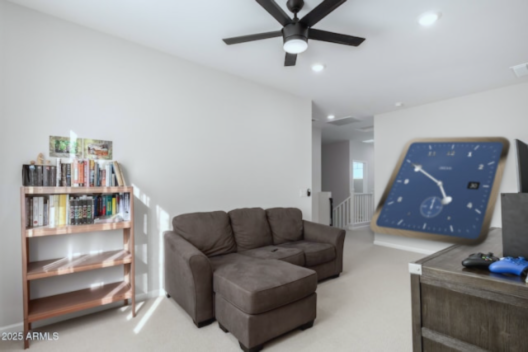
**4:50**
